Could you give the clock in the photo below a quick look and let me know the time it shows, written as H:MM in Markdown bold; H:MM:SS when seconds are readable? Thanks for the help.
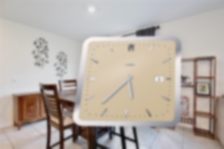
**5:37**
